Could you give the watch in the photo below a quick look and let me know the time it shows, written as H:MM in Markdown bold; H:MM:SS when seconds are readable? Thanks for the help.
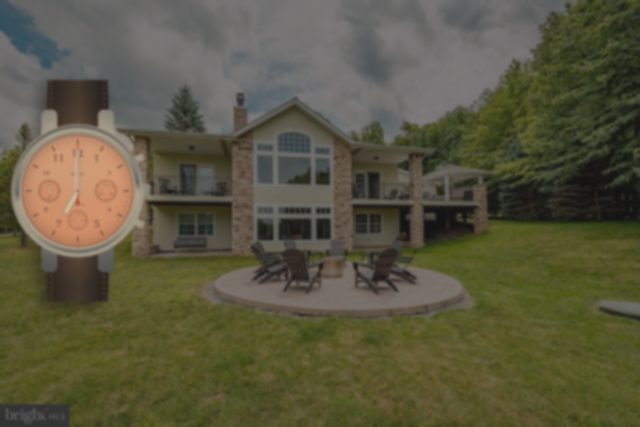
**7:00**
